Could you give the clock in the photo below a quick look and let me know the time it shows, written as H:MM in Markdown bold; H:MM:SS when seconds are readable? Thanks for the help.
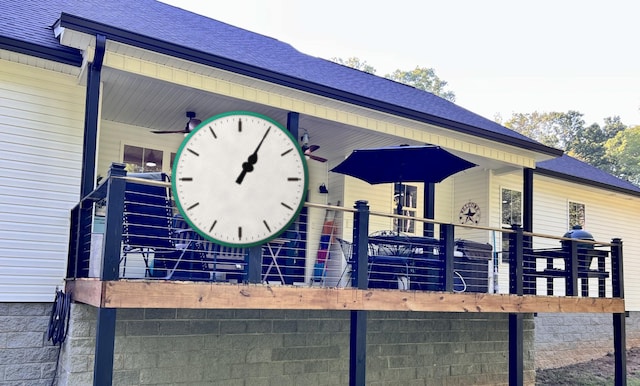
**1:05**
